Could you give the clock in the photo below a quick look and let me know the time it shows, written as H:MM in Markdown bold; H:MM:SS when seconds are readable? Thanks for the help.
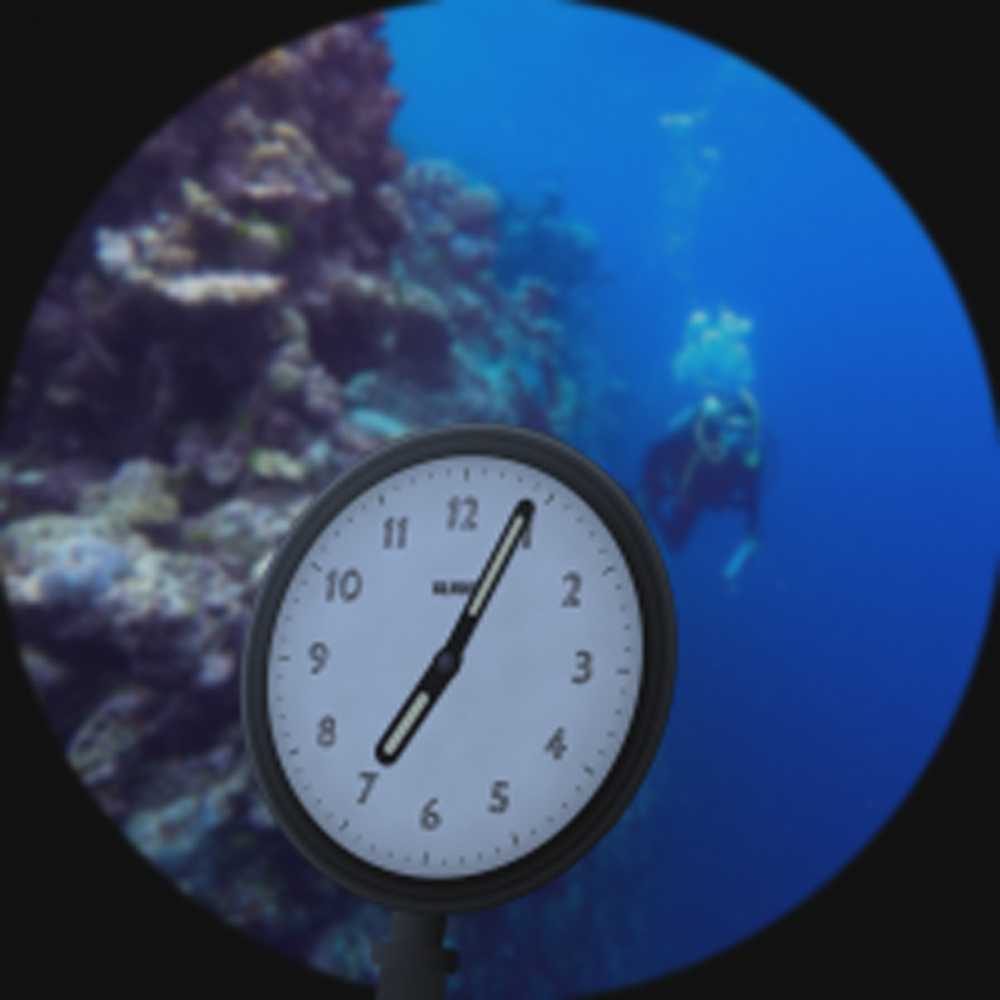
**7:04**
